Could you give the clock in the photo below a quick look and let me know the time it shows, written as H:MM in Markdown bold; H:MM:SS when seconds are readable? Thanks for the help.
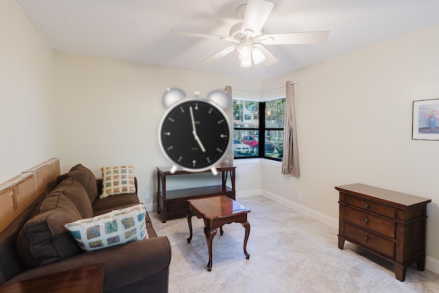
**4:58**
